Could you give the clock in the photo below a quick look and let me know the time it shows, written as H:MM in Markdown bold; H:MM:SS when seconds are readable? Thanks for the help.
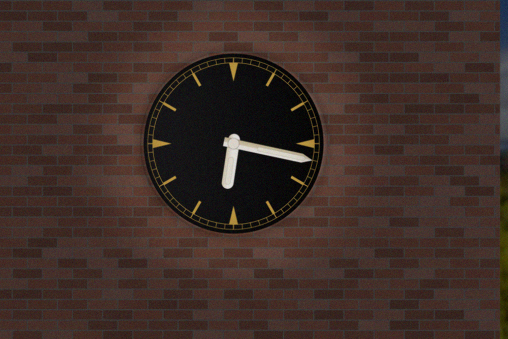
**6:17**
